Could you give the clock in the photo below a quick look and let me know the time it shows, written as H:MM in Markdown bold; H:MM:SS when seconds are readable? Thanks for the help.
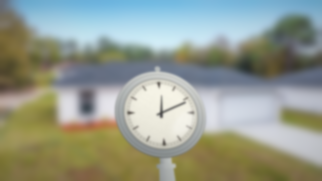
**12:11**
